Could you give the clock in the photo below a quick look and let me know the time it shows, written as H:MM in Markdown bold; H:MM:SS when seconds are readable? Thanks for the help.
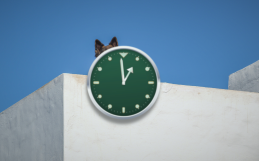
**12:59**
